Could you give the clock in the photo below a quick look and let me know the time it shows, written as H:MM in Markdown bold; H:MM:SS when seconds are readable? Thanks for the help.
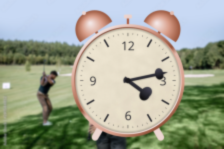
**4:13**
